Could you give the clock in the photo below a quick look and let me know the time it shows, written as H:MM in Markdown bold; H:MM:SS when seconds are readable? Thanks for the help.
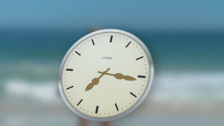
**7:16**
